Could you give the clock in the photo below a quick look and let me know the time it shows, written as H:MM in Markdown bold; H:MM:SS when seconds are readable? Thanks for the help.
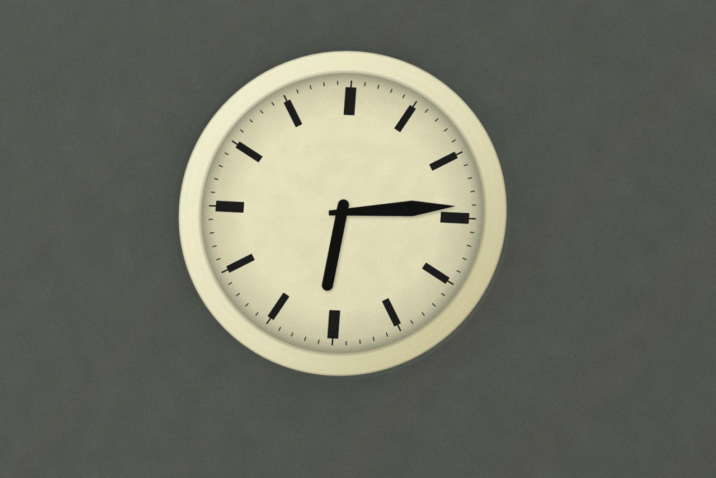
**6:14**
